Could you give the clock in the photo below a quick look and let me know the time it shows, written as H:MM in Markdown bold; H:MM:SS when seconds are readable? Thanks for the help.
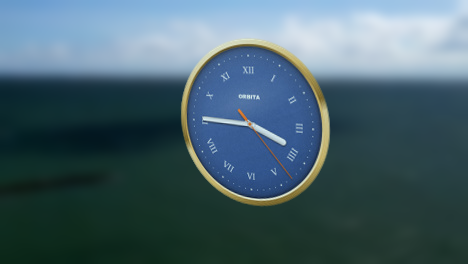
**3:45:23**
